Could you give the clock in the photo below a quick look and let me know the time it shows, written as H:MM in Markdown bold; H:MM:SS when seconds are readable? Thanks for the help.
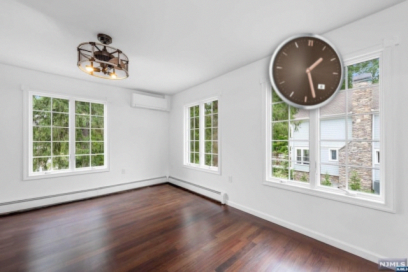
**1:27**
